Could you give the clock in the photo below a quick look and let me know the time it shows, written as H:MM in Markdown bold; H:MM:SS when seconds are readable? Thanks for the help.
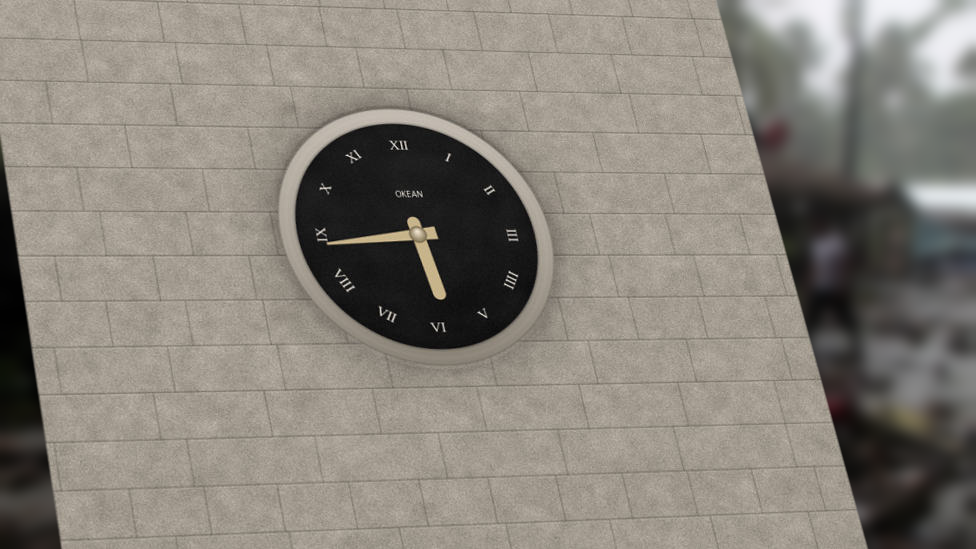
**5:44**
